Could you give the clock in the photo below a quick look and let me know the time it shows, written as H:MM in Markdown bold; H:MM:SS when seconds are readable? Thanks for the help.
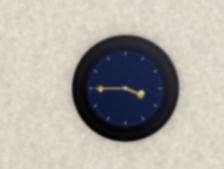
**3:45**
